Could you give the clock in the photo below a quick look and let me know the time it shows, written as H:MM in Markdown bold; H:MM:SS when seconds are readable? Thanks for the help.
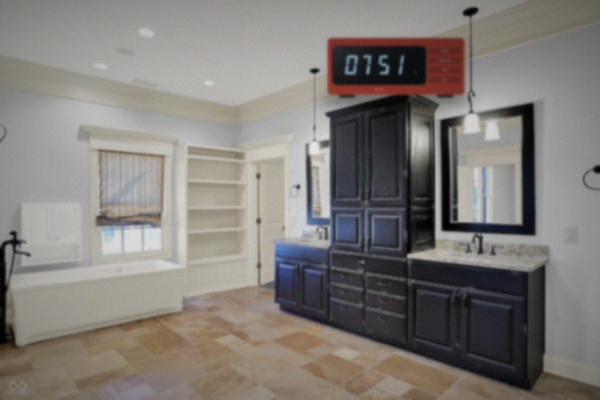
**7:51**
